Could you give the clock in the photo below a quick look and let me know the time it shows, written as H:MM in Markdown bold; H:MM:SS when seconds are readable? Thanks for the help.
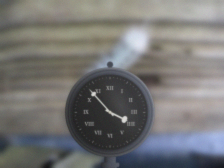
**3:53**
